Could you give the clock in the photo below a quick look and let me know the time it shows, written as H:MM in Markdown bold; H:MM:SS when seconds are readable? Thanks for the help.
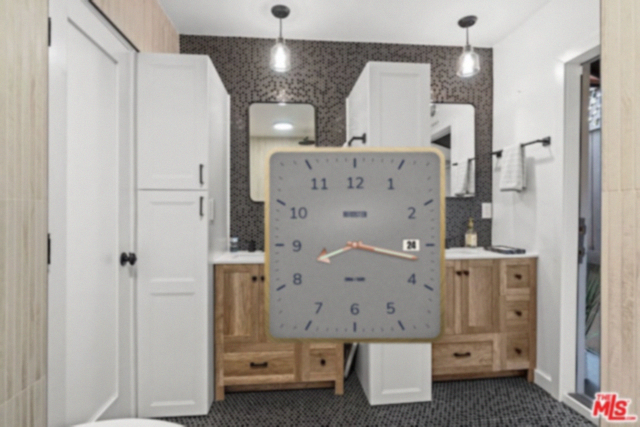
**8:17**
